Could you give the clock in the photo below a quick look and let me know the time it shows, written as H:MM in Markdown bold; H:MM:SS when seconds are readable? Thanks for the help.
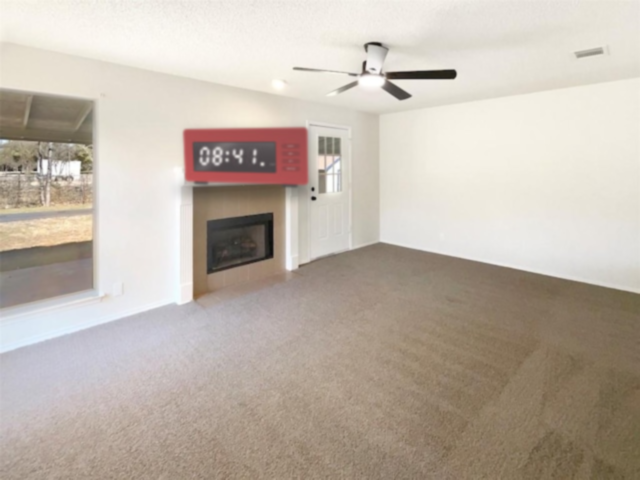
**8:41**
